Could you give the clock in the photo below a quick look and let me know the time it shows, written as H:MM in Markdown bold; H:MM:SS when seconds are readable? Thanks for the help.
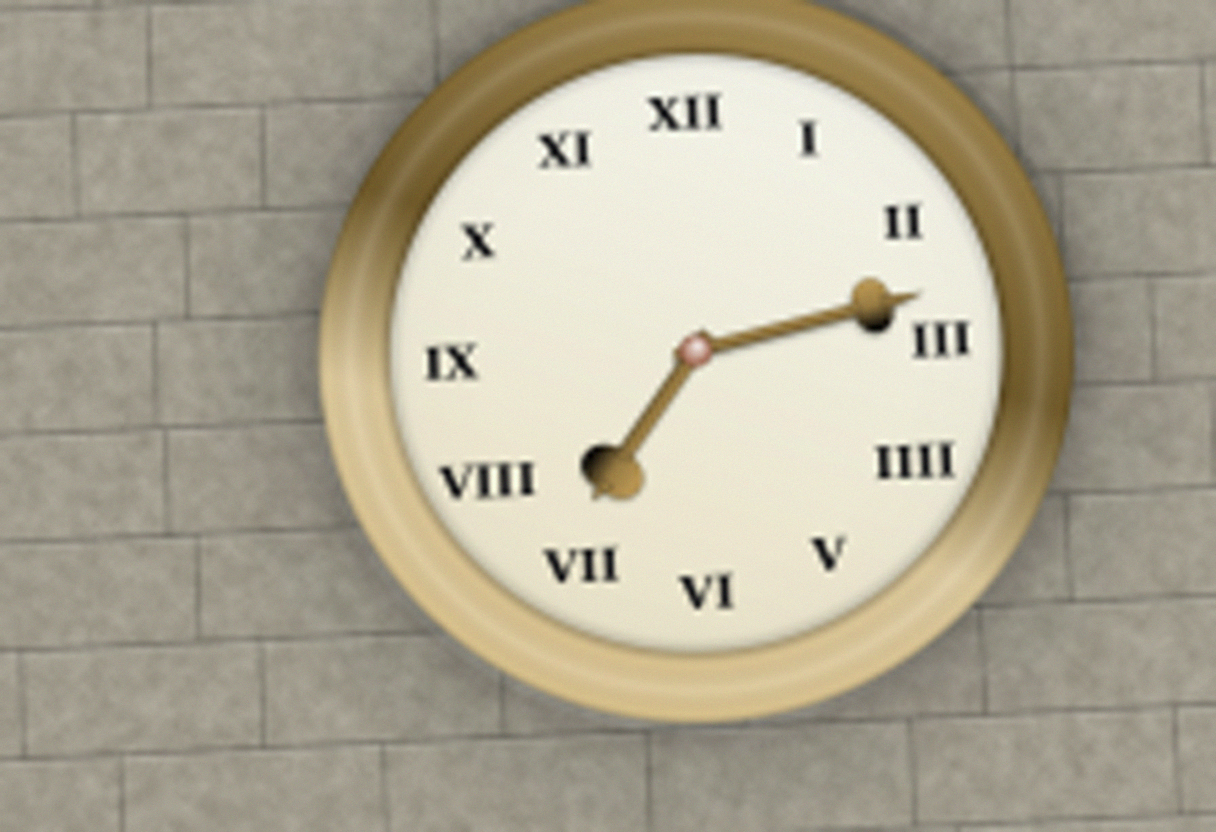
**7:13**
